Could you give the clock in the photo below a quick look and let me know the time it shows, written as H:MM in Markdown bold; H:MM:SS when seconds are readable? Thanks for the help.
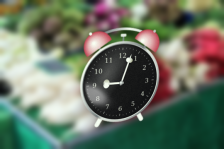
**9:03**
